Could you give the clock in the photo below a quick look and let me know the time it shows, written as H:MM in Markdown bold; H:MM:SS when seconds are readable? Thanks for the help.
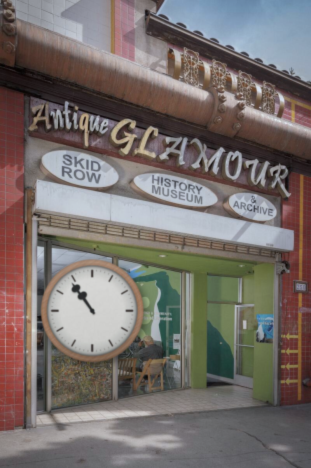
**10:54**
